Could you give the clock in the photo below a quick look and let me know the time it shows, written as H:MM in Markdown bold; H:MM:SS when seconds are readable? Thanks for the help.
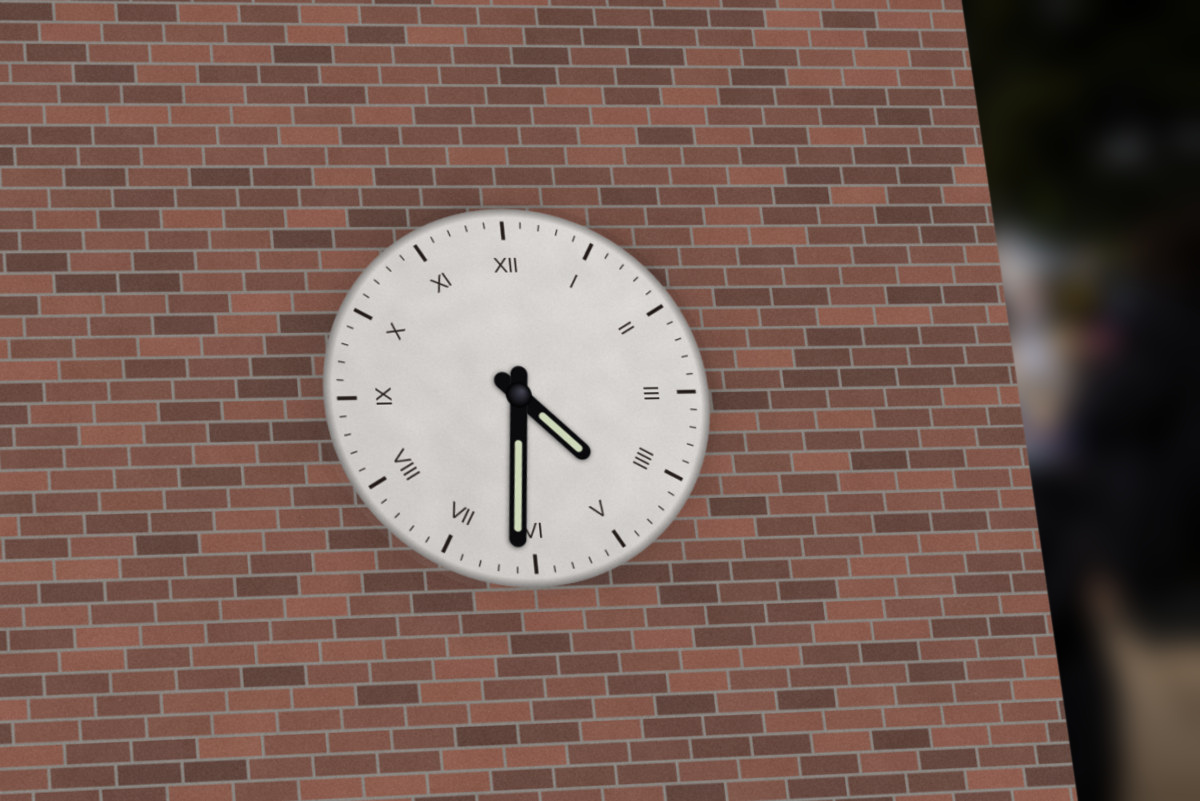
**4:31**
